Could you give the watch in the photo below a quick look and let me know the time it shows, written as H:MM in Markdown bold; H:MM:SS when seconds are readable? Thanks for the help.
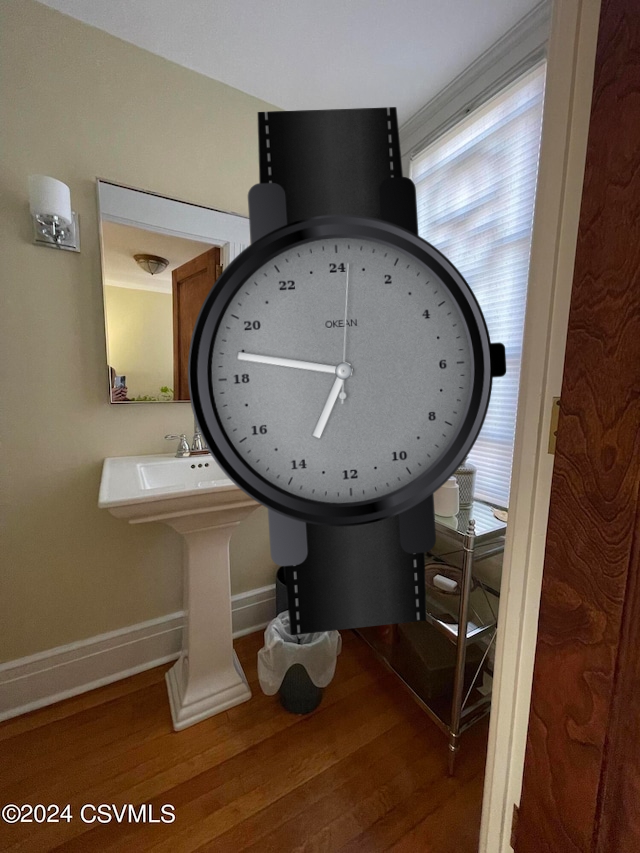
**13:47:01**
